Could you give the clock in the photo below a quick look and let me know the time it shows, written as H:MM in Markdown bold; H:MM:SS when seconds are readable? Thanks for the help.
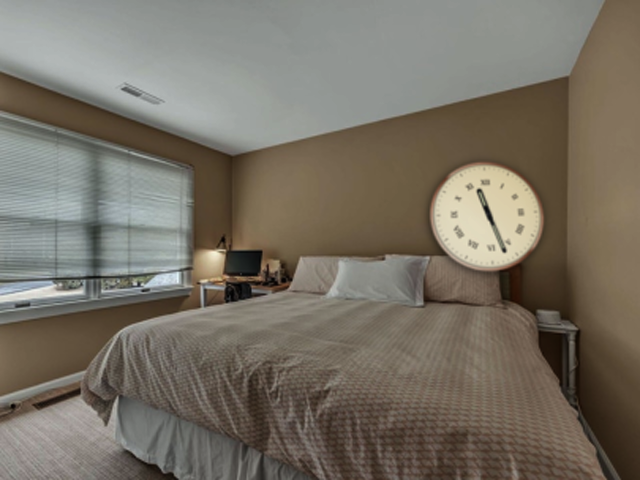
**11:27**
